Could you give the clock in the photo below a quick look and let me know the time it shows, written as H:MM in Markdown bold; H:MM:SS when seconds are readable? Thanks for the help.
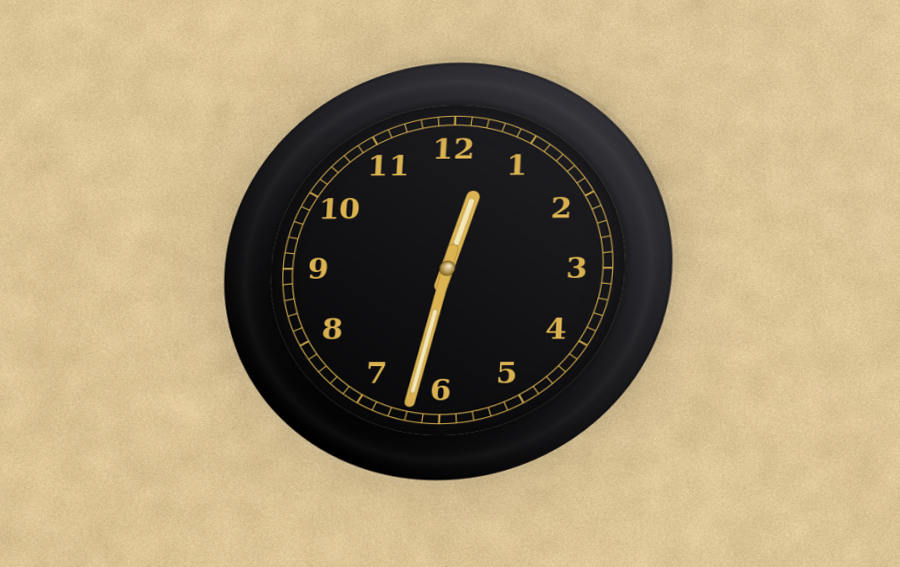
**12:32**
